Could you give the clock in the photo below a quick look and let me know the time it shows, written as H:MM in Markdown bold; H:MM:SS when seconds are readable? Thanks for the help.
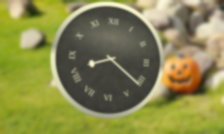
**8:21**
